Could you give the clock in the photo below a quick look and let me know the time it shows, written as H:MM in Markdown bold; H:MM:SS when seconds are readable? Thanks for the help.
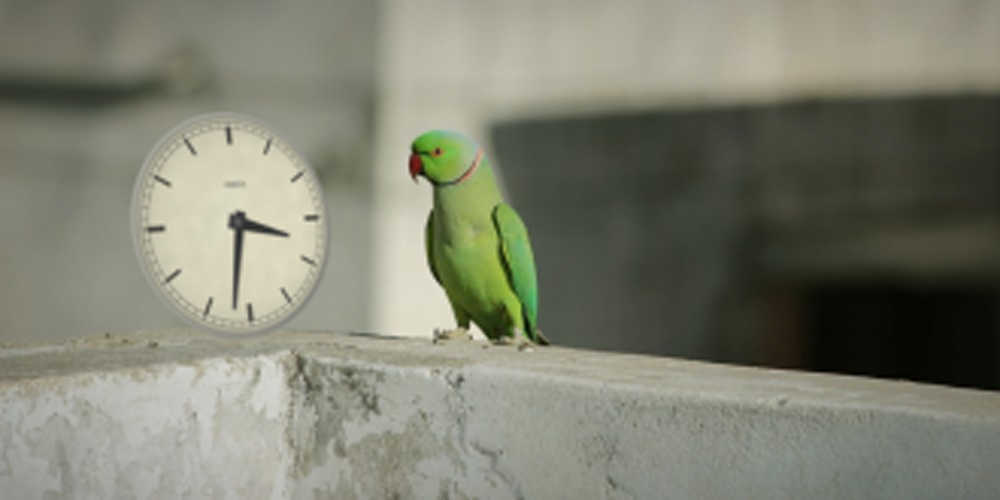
**3:32**
